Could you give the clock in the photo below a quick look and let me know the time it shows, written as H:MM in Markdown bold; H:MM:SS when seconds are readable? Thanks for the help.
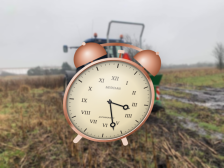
**3:27**
